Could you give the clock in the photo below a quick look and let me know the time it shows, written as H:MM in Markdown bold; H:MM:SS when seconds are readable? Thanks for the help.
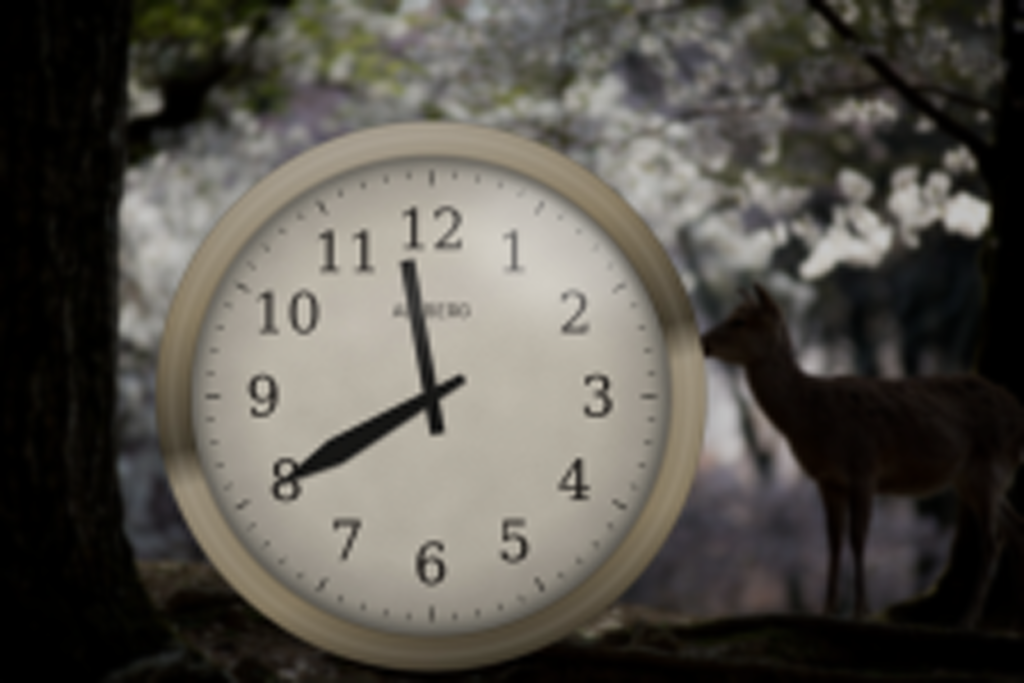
**11:40**
